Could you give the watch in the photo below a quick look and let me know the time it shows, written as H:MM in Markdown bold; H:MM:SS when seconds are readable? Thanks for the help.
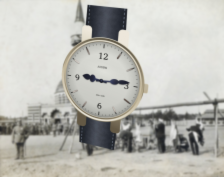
**9:14**
